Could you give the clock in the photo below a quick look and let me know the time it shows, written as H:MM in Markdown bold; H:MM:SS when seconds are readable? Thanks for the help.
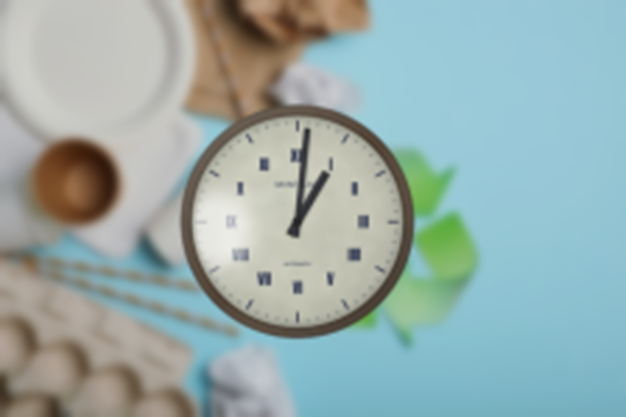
**1:01**
